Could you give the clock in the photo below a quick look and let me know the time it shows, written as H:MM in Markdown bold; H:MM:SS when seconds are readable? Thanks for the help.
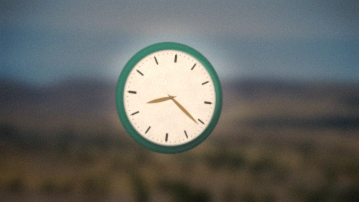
**8:21**
